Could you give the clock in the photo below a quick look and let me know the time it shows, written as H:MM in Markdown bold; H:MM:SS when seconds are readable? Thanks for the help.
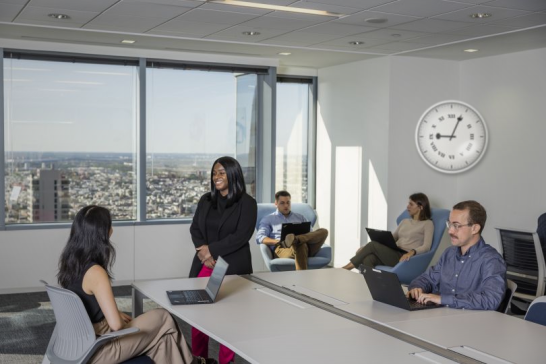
**9:04**
